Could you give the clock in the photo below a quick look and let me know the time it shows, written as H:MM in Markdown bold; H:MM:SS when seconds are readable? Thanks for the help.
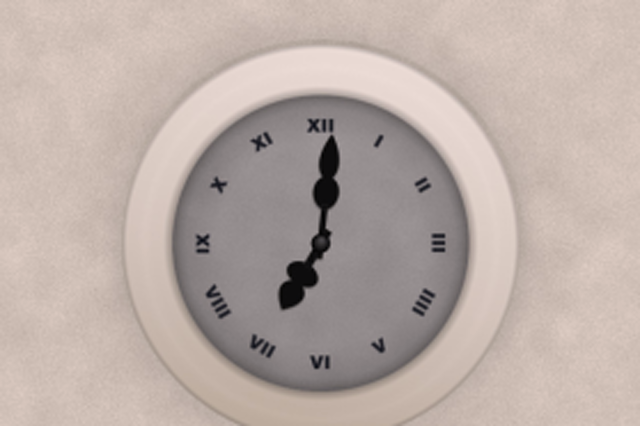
**7:01**
